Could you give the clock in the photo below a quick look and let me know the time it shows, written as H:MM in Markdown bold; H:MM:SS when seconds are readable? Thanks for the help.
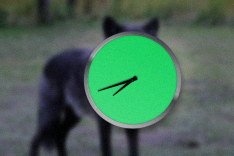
**7:42**
